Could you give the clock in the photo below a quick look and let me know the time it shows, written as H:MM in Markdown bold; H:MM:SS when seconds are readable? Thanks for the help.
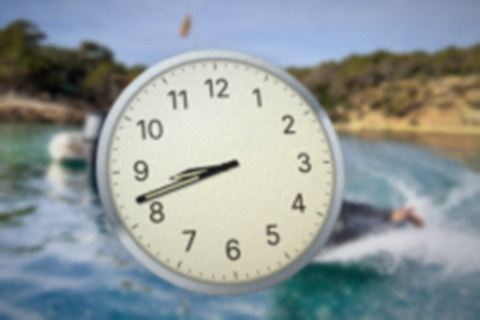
**8:42**
